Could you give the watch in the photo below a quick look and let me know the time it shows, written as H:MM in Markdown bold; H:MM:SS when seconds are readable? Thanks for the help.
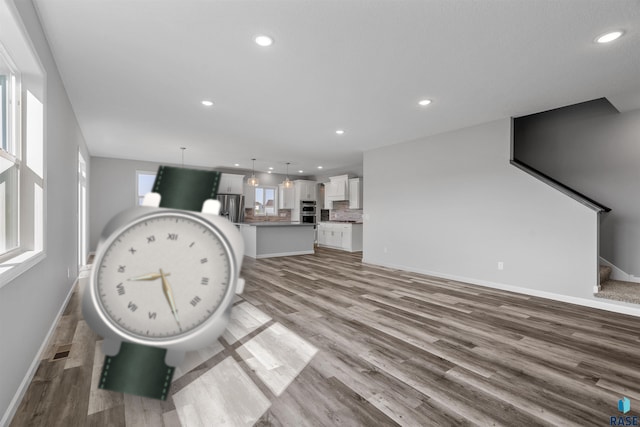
**8:25**
